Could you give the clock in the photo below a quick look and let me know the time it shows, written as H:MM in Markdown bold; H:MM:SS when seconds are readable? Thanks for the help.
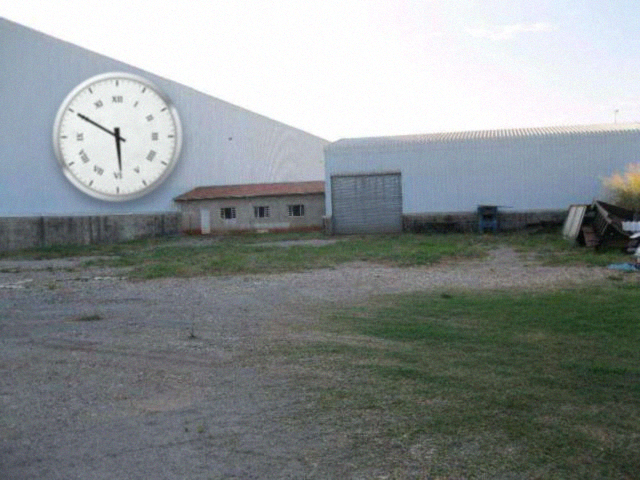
**5:50**
